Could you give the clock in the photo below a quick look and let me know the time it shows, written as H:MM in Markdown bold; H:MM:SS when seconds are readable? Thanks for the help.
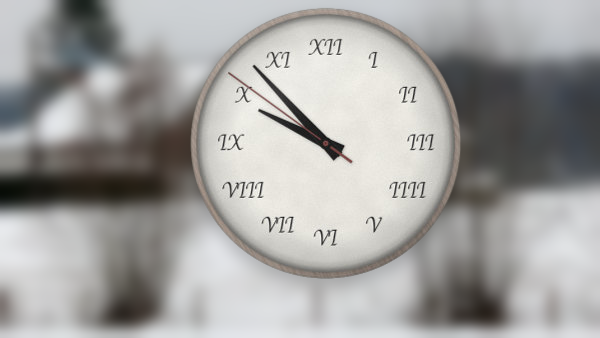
**9:52:51**
